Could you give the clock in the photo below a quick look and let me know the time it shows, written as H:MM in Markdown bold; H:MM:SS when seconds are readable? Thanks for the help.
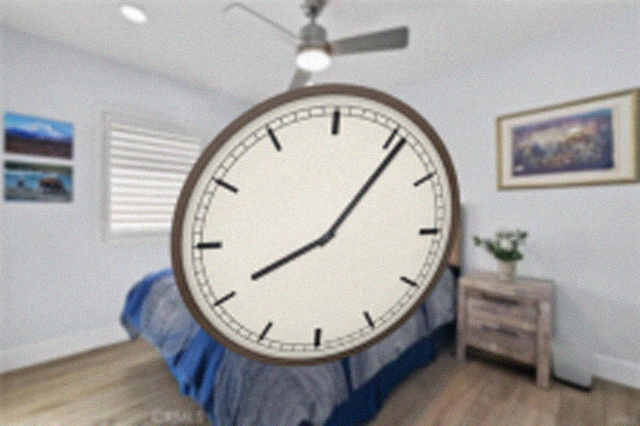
**8:06**
